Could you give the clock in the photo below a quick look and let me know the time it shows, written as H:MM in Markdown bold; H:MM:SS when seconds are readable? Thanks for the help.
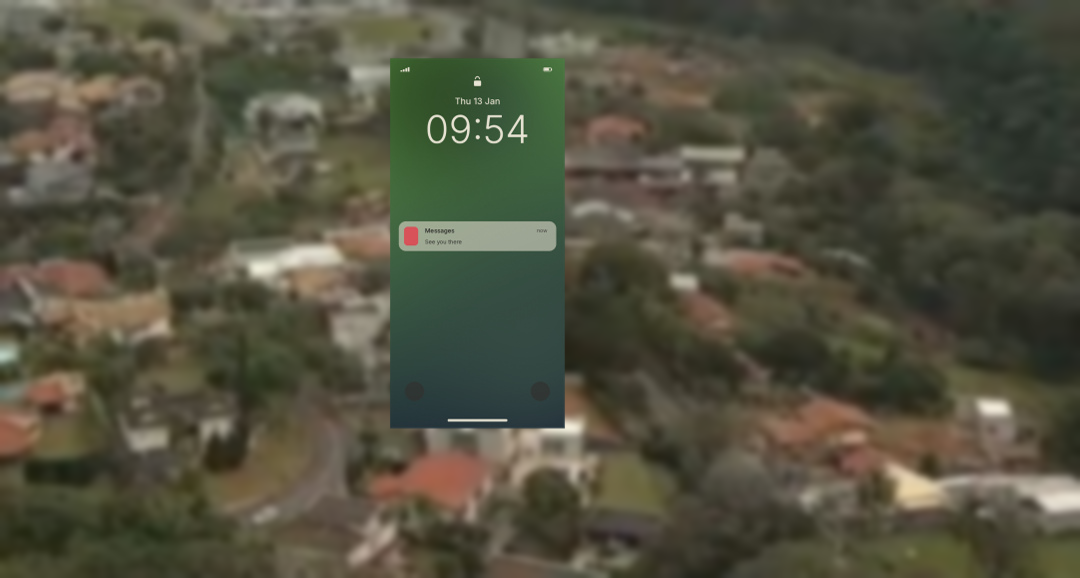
**9:54**
